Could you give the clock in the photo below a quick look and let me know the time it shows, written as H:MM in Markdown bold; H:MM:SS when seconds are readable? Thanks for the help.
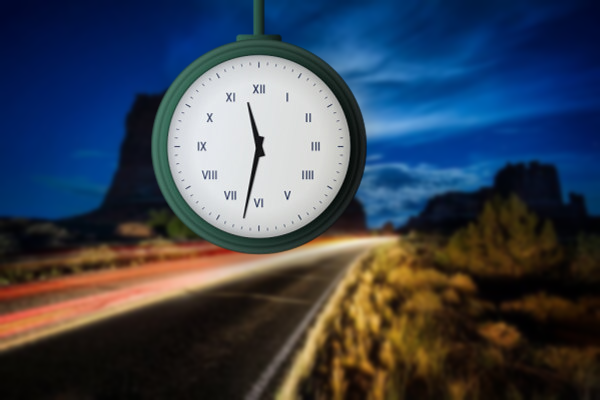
**11:32**
